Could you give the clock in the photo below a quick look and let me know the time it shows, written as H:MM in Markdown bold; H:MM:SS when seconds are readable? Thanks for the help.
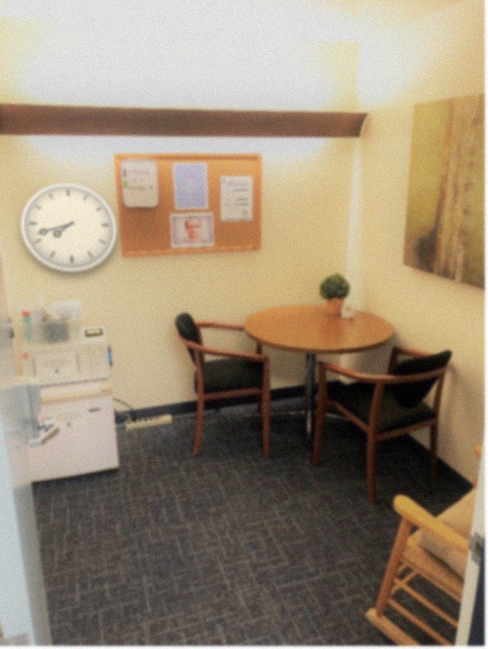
**7:42**
